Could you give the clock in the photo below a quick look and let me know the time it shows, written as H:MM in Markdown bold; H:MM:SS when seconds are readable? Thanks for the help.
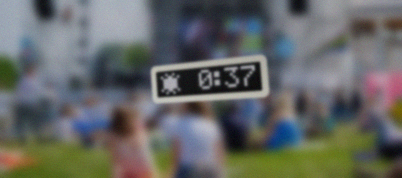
**0:37**
